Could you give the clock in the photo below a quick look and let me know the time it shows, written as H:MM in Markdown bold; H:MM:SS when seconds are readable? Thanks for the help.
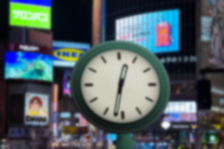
**12:32**
